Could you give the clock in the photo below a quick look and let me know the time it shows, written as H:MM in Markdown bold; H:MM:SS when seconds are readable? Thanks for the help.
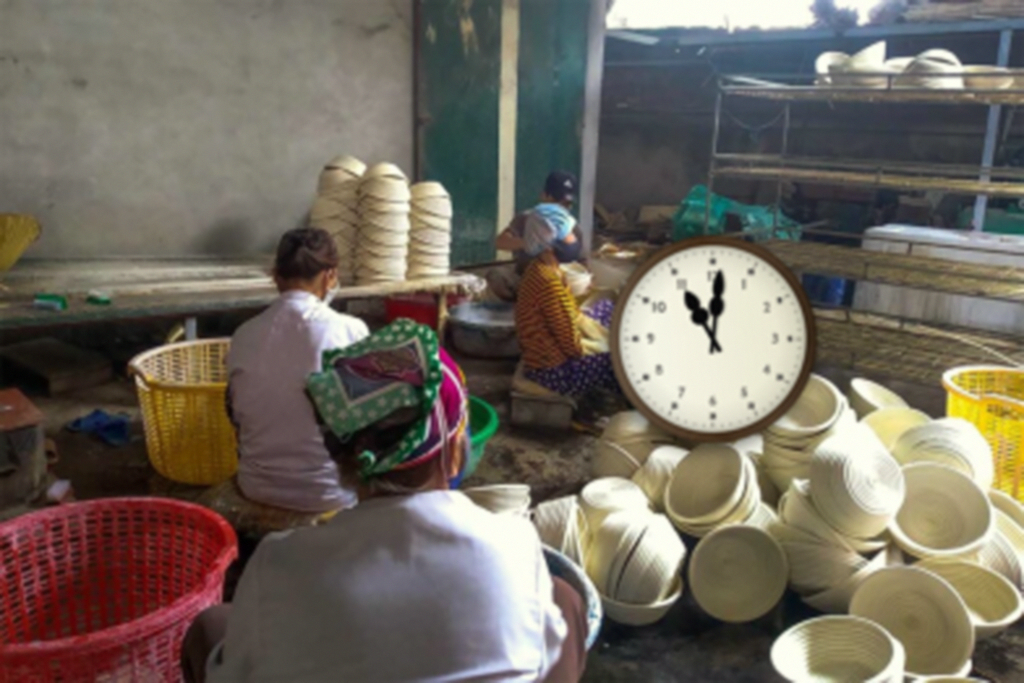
**11:01**
